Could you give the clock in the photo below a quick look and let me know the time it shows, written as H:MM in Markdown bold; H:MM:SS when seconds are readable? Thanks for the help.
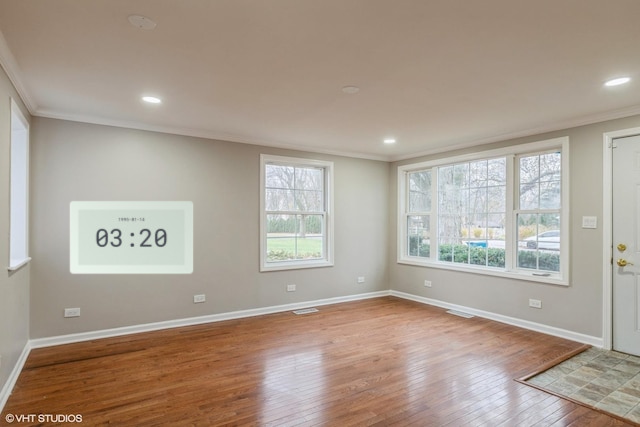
**3:20**
